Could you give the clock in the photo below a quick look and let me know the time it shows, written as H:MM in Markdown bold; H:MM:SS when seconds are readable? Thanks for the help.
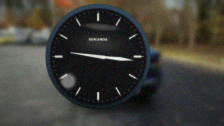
**9:16**
